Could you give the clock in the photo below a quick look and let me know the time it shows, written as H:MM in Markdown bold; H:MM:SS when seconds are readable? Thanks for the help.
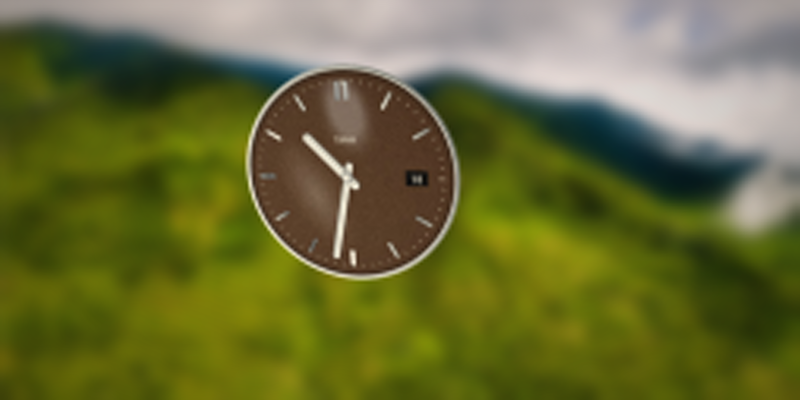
**10:32**
